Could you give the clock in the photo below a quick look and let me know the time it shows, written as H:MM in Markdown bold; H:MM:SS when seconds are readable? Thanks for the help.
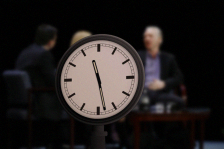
**11:28**
